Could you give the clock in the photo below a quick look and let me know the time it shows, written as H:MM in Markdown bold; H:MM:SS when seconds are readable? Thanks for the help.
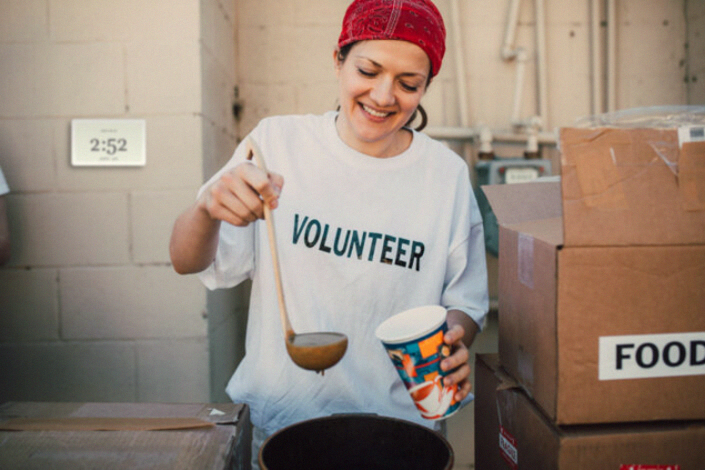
**2:52**
